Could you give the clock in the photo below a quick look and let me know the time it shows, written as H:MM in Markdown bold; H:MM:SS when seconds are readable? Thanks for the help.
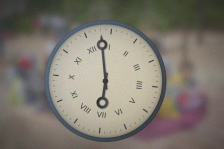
**7:03**
